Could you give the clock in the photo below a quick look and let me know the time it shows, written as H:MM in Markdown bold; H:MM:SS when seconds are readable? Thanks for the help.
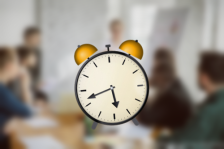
**5:42**
